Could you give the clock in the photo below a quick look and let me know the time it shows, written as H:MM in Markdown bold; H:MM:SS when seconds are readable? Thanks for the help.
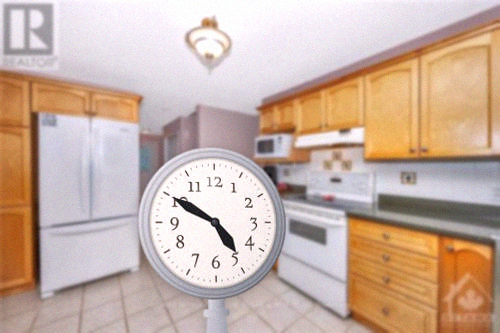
**4:50**
